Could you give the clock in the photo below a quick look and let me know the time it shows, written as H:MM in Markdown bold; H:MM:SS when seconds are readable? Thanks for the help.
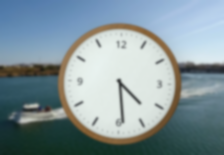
**4:29**
